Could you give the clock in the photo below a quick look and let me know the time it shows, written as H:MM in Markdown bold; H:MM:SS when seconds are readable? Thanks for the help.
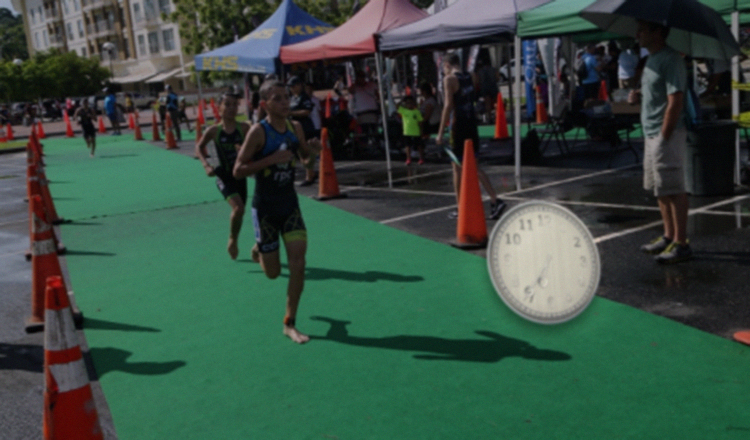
**6:36**
